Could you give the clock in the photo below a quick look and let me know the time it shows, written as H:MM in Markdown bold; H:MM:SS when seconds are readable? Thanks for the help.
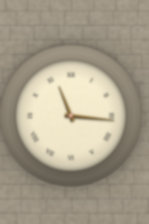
**11:16**
